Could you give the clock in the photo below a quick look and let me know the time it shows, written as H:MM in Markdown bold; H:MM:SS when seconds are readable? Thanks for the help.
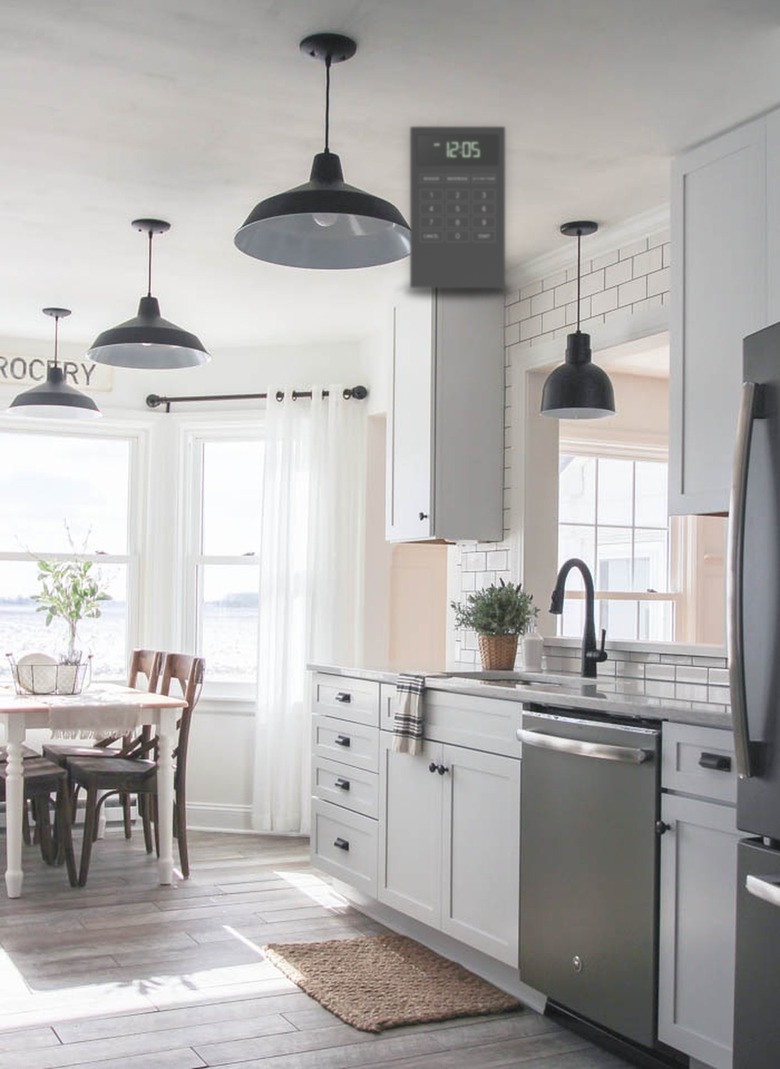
**12:05**
